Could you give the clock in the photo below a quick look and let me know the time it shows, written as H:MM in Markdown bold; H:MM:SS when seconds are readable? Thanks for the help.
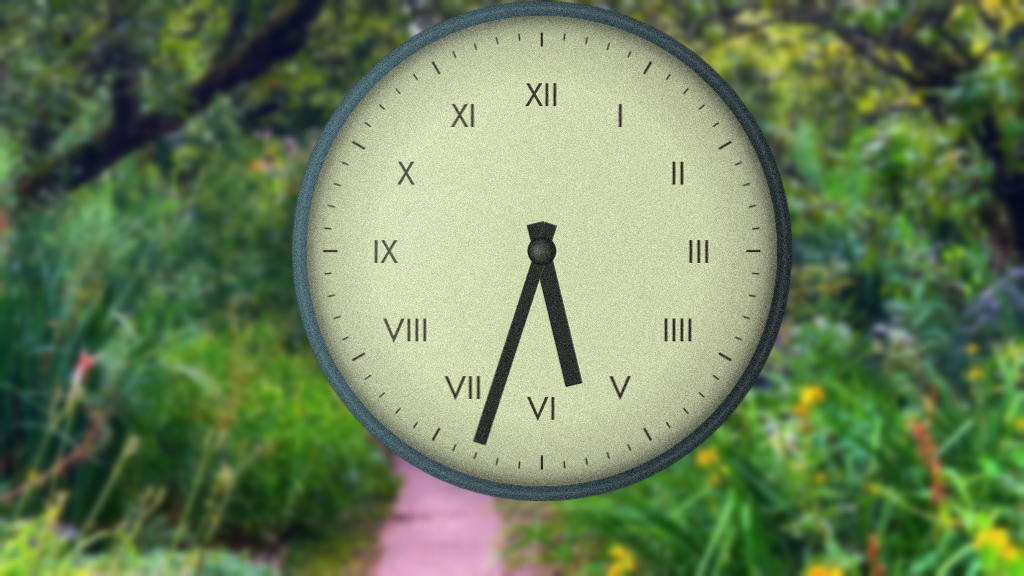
**5:33**
